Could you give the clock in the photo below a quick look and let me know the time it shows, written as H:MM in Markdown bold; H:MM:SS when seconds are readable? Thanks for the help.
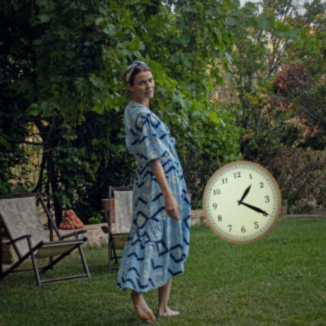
**1:20**
